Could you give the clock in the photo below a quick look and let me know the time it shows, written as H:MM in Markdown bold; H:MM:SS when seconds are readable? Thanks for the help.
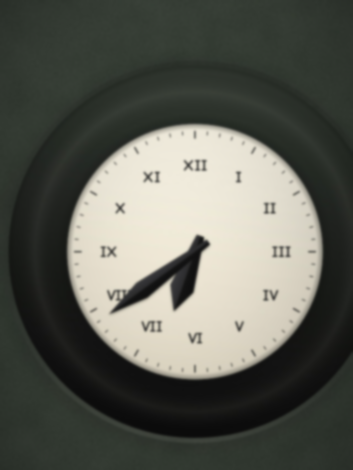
**6:39**
